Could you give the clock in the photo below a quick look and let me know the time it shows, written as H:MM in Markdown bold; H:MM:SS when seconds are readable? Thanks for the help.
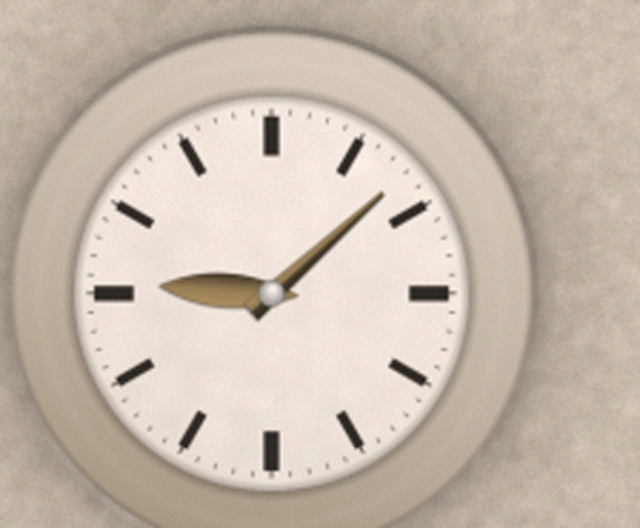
**9:08**
